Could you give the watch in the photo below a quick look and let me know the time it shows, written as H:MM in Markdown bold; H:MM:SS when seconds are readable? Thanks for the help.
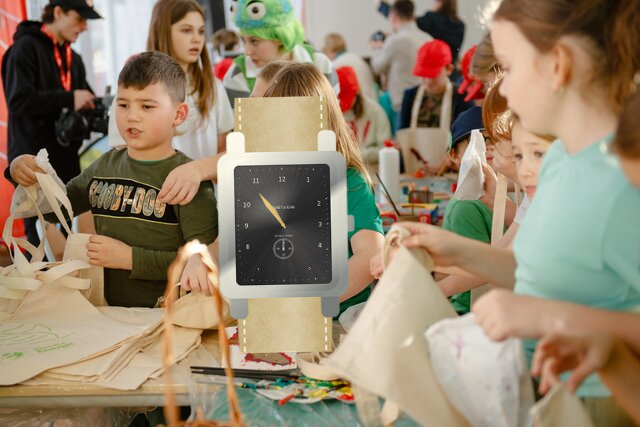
**10:54**
